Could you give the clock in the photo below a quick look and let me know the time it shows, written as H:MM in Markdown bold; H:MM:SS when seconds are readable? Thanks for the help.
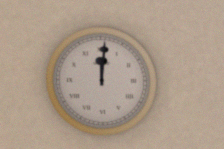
**12:01**
